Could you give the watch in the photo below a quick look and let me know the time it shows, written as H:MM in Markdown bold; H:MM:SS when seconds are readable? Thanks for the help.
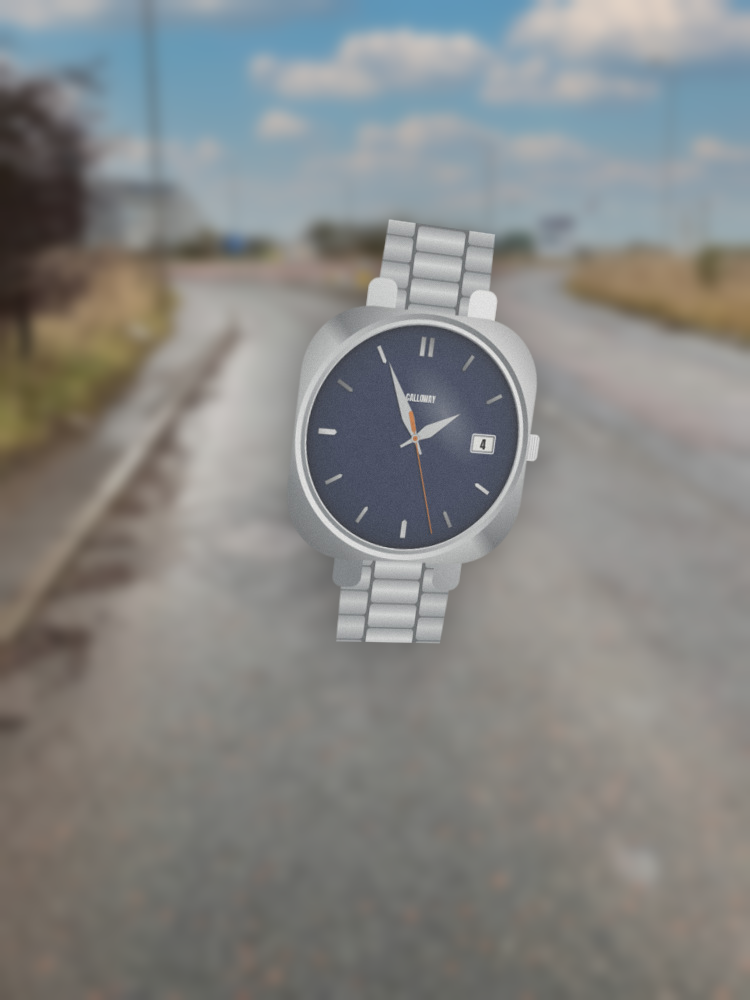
**1:55:27**
